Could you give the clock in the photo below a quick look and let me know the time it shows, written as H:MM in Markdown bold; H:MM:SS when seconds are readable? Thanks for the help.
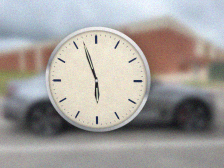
**5:57**
